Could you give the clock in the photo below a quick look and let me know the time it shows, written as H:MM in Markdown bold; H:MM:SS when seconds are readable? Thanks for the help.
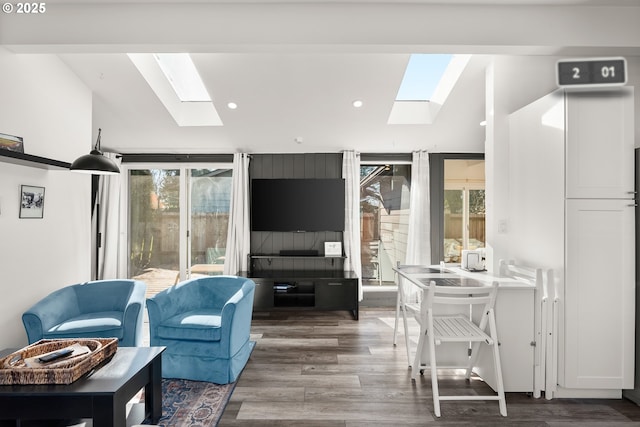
**2:01**
